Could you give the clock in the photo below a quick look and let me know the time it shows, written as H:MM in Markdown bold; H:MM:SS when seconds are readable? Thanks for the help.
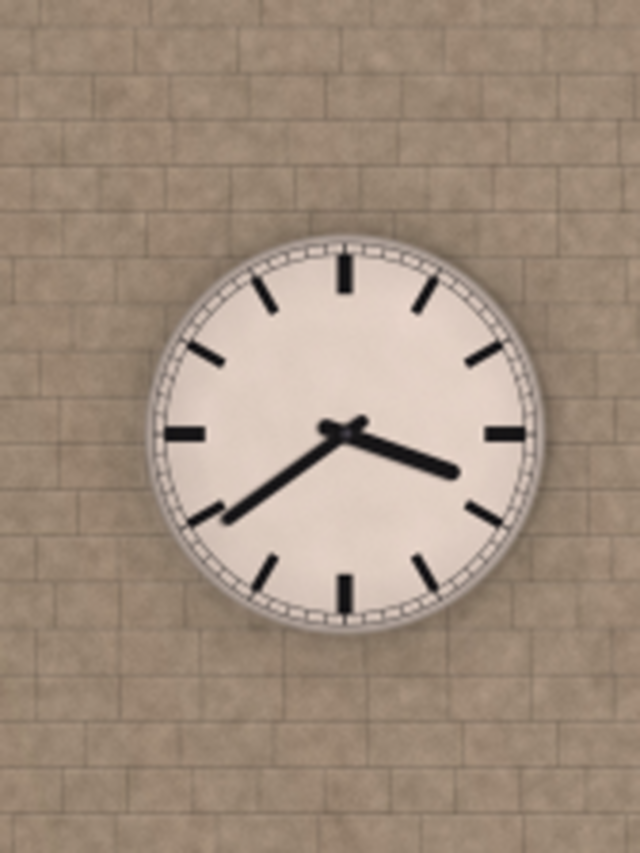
**3:39**
